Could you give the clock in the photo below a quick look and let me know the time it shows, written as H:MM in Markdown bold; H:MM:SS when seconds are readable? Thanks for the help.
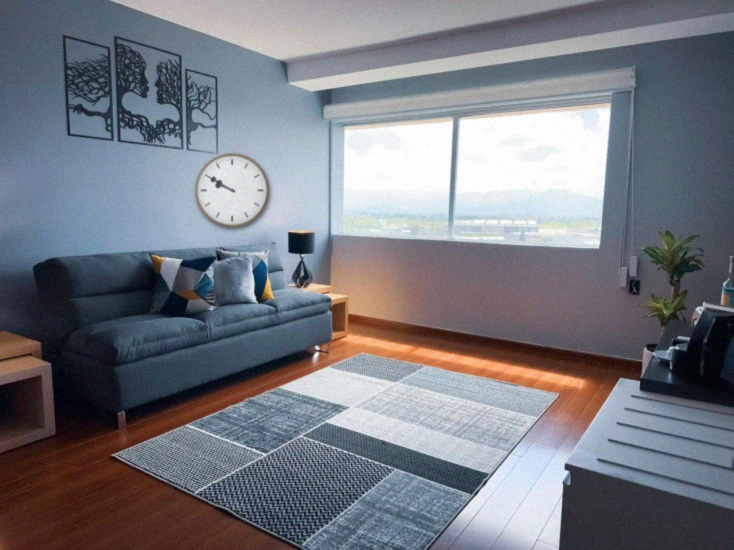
**9:50**
